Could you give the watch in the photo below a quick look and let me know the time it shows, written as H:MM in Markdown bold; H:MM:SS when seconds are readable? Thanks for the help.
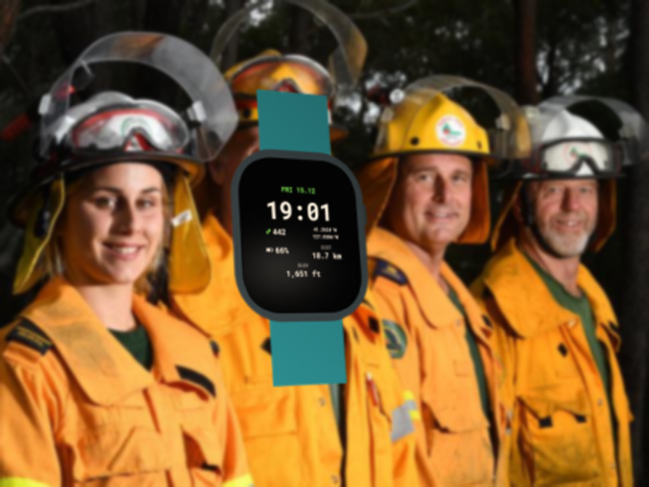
**19:01**
